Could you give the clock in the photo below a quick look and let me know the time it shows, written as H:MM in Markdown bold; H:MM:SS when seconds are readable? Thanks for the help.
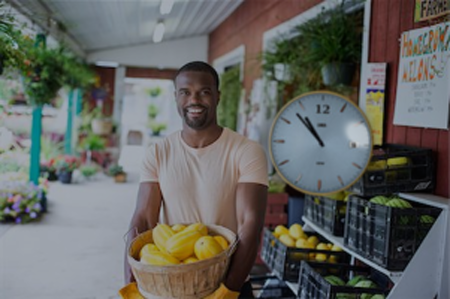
**10:53**
